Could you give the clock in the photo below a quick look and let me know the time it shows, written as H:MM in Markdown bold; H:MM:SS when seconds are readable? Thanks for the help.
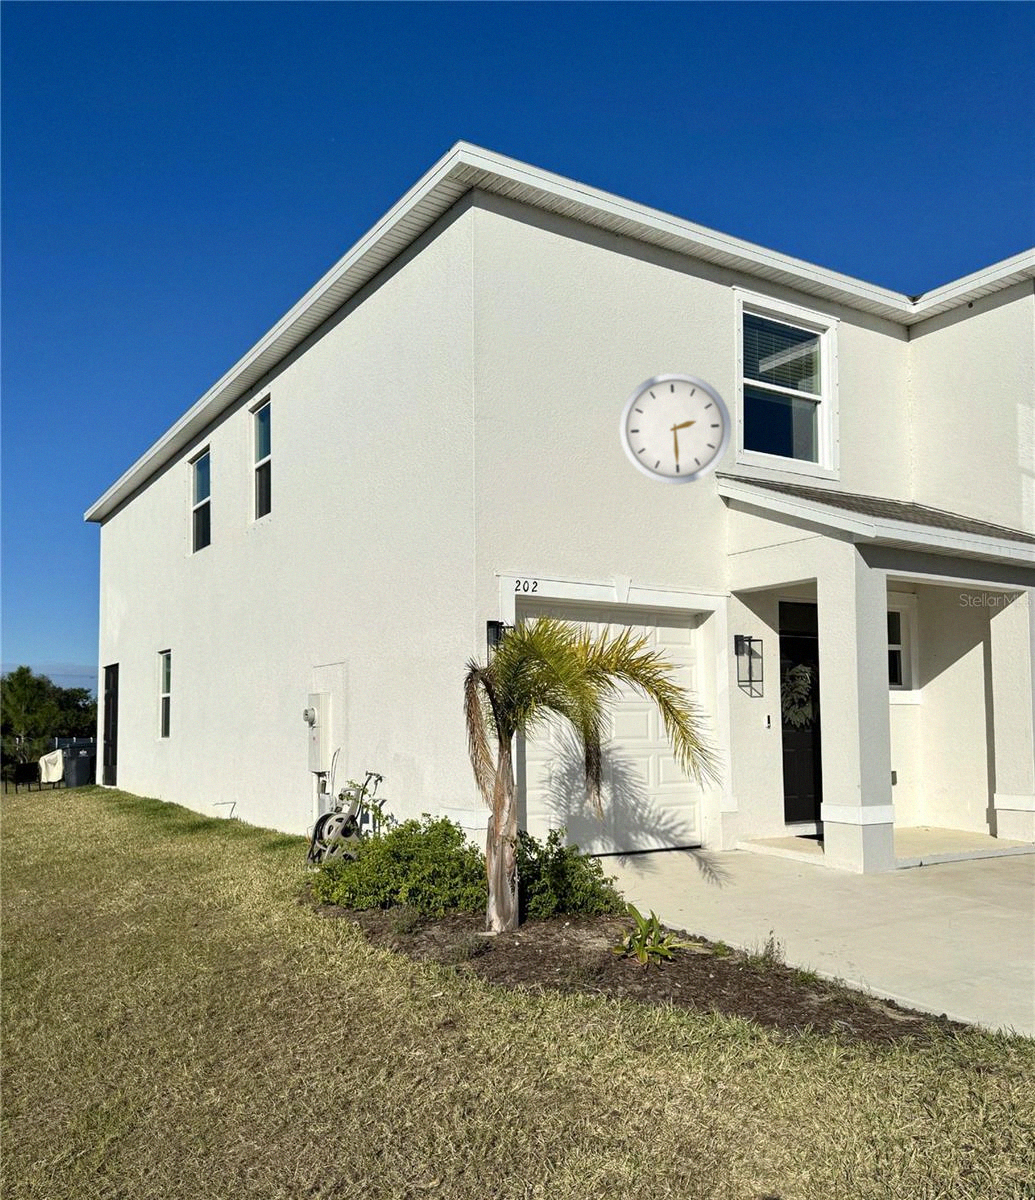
**2:30**
